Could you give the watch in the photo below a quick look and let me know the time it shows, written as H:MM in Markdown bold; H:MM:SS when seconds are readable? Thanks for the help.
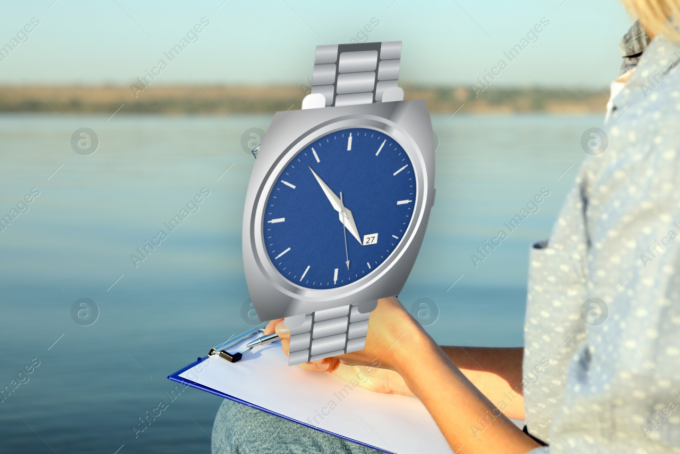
**4:53:28**
